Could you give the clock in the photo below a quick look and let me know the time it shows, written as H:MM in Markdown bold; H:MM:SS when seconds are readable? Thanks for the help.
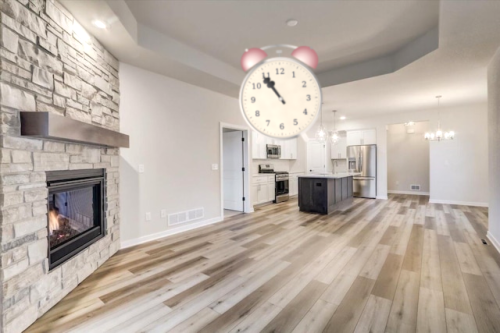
**10:54**
